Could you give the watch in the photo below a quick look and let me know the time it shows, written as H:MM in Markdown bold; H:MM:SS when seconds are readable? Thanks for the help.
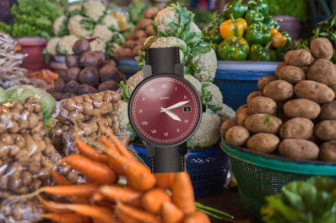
**4:12**
